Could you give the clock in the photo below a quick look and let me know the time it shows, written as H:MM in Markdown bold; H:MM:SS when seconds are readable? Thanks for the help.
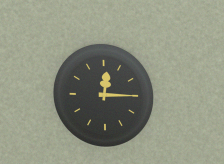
**12:15**
